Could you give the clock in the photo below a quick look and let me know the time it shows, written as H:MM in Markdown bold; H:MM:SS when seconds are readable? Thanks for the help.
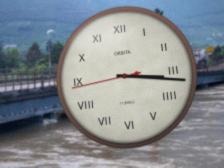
**3:16:44**
